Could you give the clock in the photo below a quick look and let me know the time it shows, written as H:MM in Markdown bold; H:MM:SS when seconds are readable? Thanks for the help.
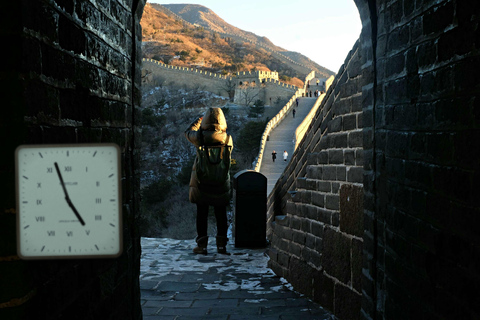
**4:57**
